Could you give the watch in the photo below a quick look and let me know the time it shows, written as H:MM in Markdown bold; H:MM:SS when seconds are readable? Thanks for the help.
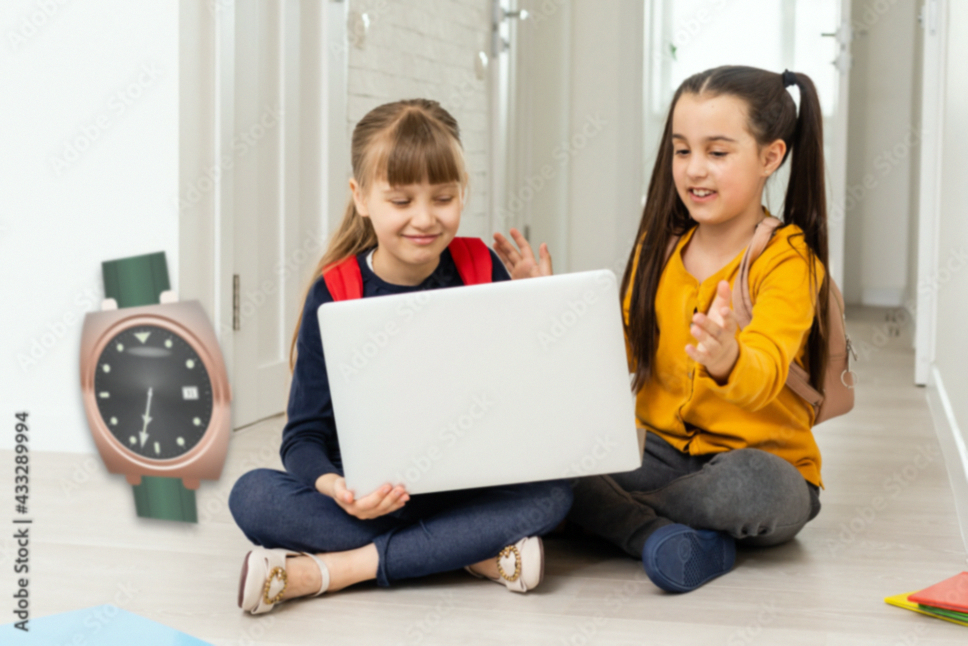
**6:33**
